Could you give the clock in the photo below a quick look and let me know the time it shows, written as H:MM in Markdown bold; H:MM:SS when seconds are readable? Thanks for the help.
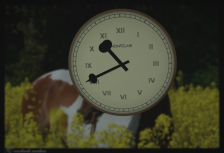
**10:41**
